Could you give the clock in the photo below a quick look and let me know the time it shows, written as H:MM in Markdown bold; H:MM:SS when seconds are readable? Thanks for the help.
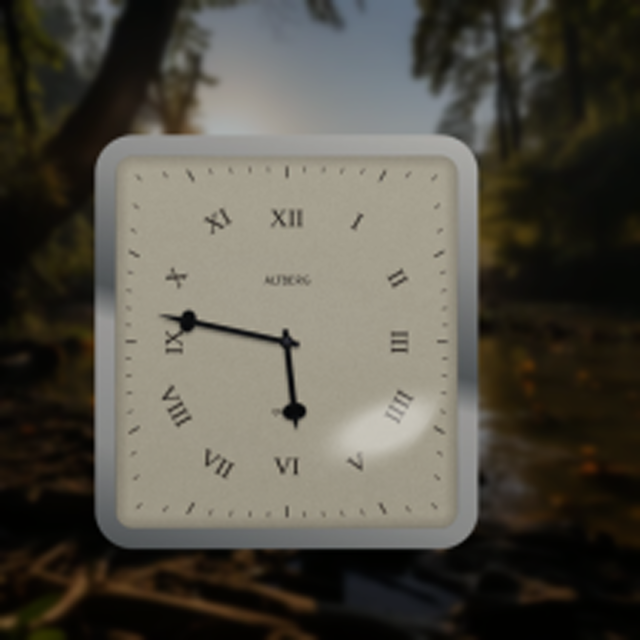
**5:47**
